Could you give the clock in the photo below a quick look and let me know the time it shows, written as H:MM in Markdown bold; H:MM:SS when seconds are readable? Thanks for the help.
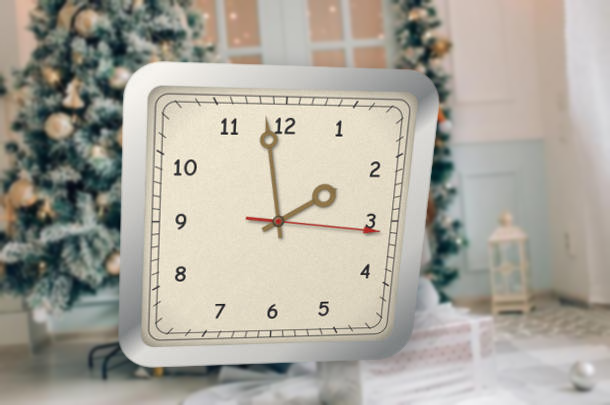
**1:58:16**
